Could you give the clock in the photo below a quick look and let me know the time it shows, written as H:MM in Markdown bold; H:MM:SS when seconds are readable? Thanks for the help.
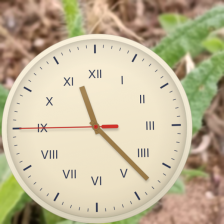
**11:22:45**
